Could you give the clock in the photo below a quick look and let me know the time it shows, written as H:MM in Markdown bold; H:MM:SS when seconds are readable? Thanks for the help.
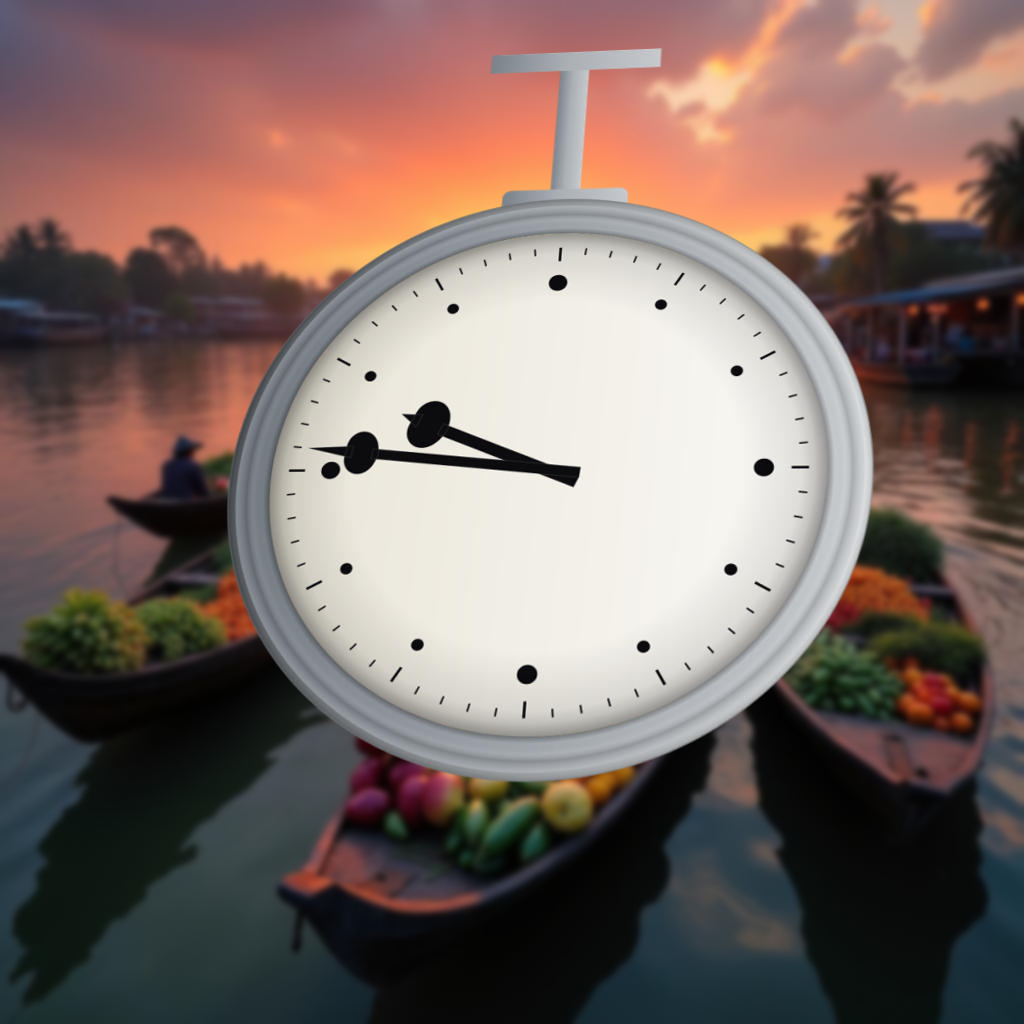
**9:46**
